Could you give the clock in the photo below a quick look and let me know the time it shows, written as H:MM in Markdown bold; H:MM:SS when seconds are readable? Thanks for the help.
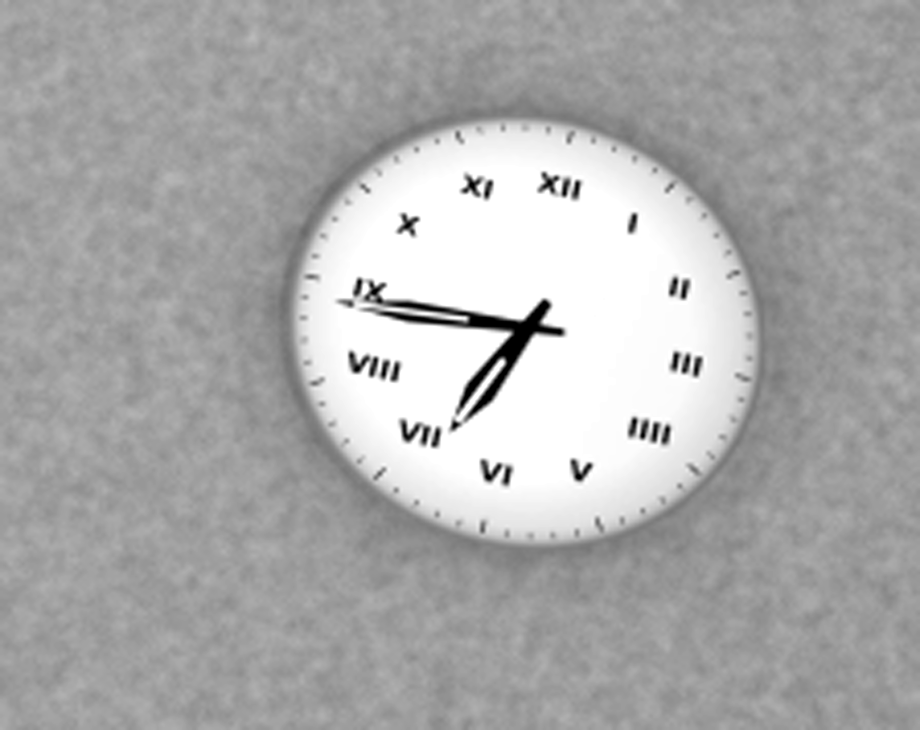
**6:44**
